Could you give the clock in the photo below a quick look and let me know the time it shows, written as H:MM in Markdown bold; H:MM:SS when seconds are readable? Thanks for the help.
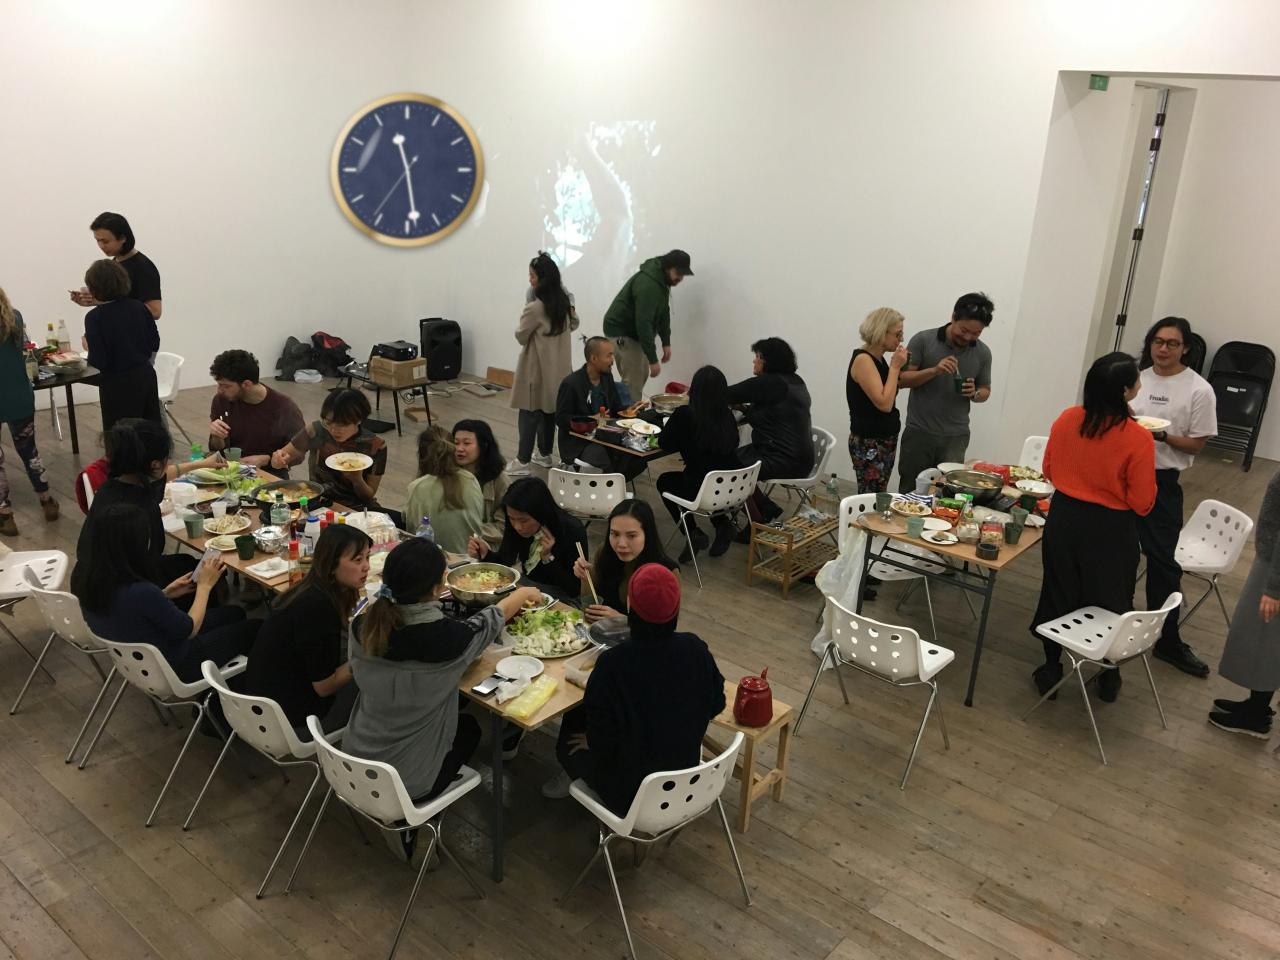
**11:28:36**
